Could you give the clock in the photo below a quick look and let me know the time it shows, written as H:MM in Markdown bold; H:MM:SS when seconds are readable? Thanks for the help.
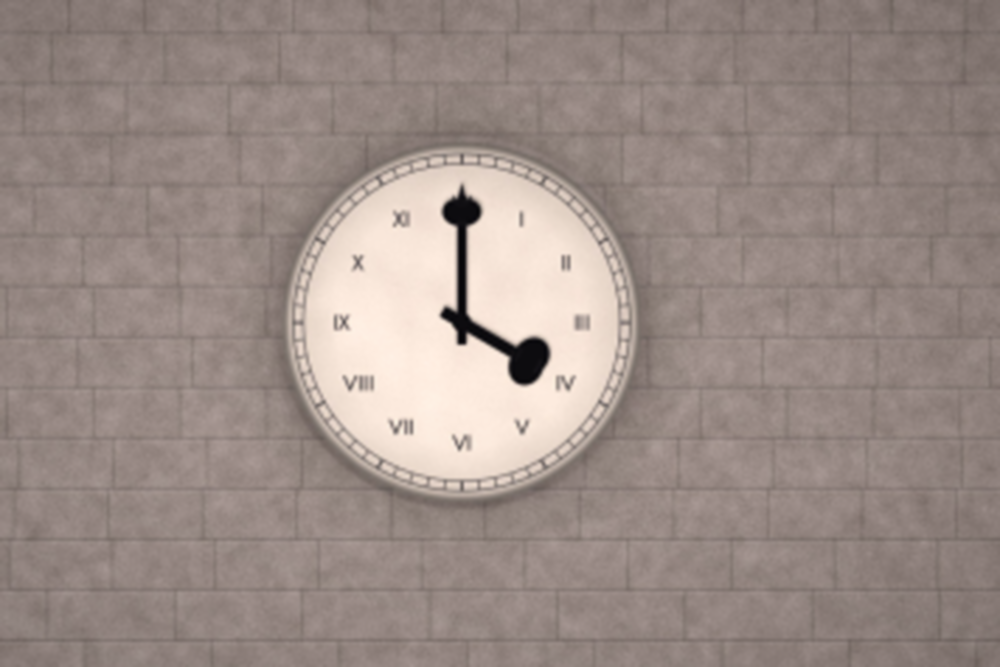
**4:00**
